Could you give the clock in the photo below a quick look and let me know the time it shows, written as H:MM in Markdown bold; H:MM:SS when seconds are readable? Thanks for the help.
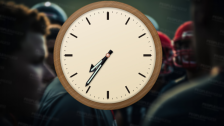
**7:36**
